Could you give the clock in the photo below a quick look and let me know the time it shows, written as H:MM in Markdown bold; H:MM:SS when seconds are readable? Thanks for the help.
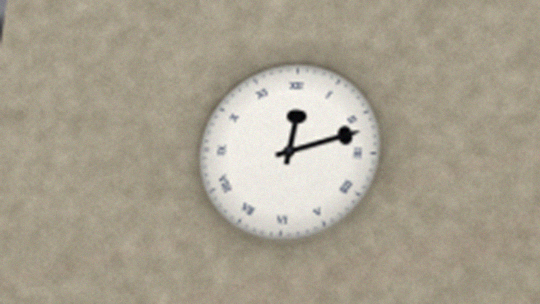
**12:12**
